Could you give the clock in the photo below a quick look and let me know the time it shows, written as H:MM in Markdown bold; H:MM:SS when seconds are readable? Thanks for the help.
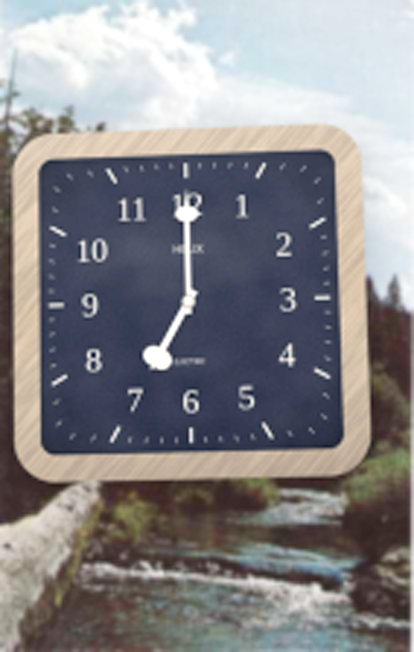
**7:00**
